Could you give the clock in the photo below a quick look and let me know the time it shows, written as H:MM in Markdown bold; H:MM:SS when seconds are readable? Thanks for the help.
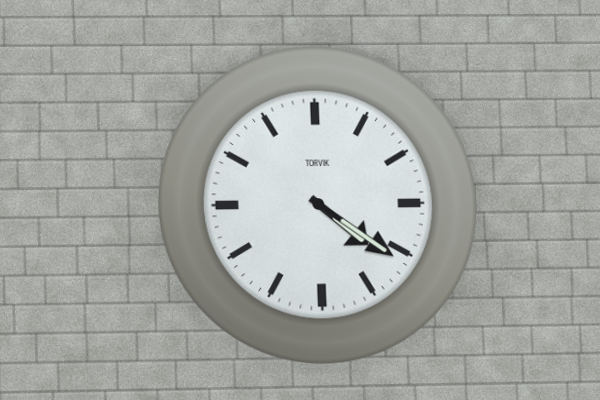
**4:21**
